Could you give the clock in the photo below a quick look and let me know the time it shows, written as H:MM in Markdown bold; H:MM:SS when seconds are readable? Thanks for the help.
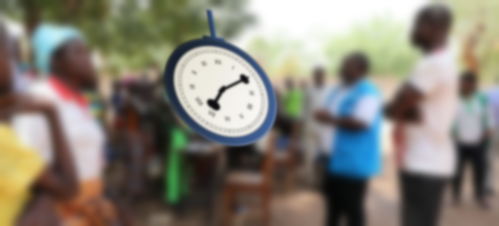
**7:10**
